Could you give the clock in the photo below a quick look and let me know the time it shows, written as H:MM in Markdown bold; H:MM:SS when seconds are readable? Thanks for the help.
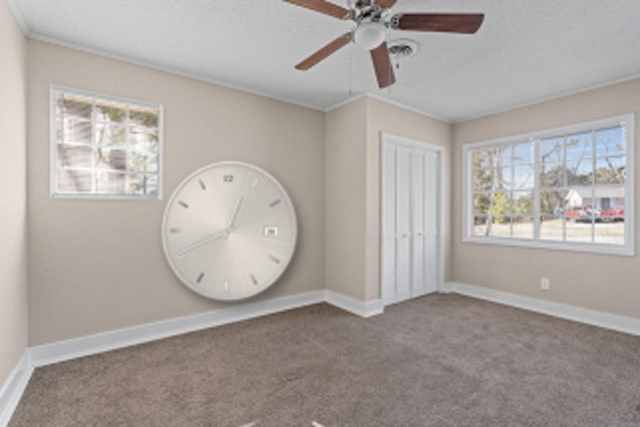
**12:41**
